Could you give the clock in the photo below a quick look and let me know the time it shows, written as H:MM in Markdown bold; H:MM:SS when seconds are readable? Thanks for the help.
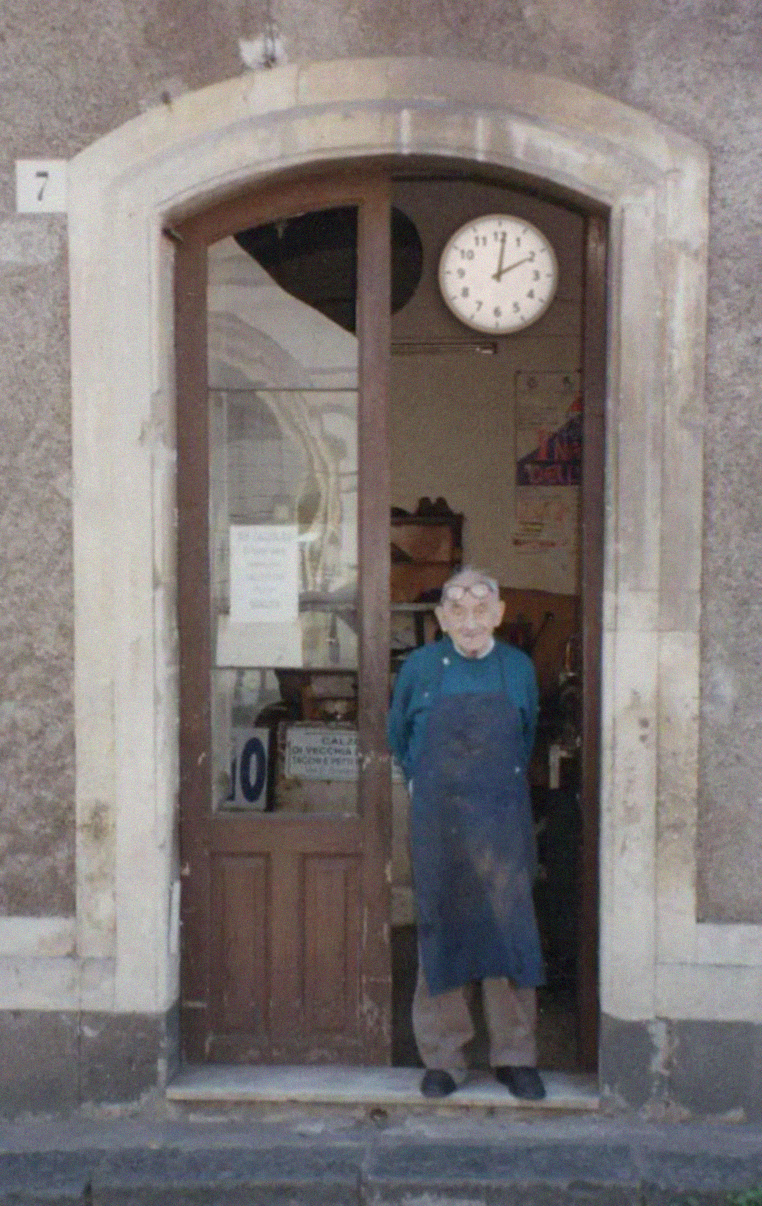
**2:01**
